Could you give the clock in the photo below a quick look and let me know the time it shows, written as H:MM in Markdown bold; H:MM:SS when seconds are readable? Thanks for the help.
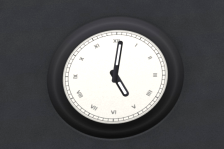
**5:01**
